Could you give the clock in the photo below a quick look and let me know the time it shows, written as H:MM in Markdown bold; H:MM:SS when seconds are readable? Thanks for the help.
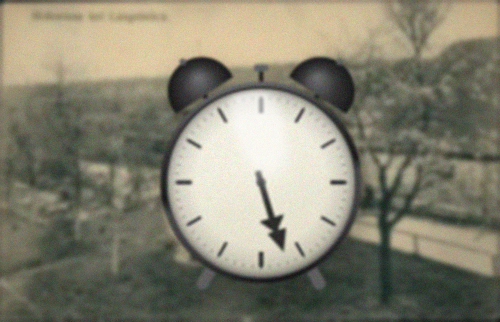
**5:27**
